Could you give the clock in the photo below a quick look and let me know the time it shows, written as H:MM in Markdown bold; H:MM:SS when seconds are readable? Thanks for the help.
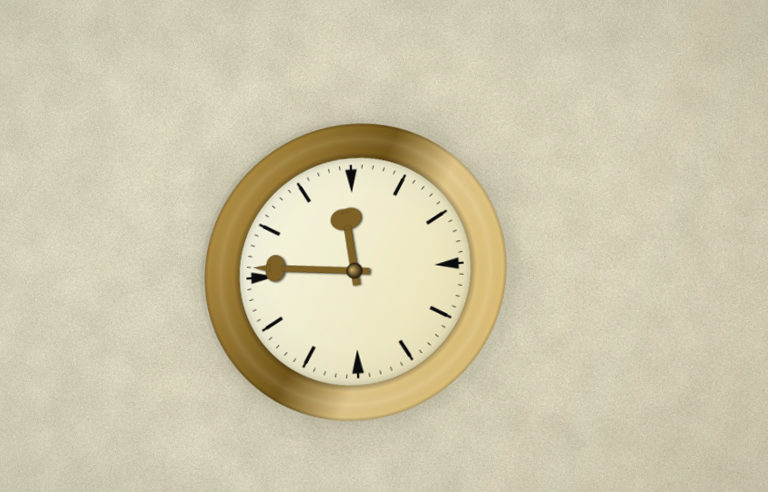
**11:46**
